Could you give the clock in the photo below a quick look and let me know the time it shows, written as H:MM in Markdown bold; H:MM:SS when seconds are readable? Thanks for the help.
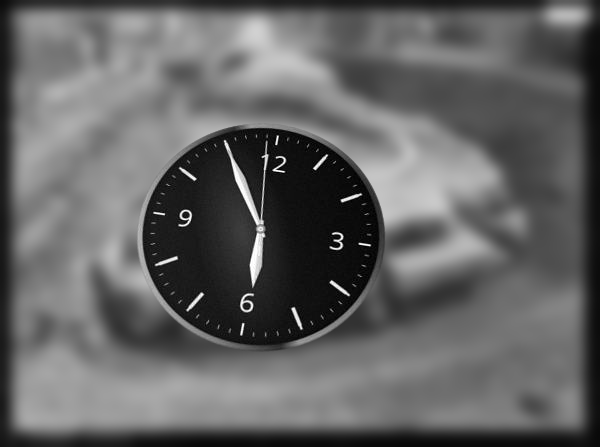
**5:54:59**
